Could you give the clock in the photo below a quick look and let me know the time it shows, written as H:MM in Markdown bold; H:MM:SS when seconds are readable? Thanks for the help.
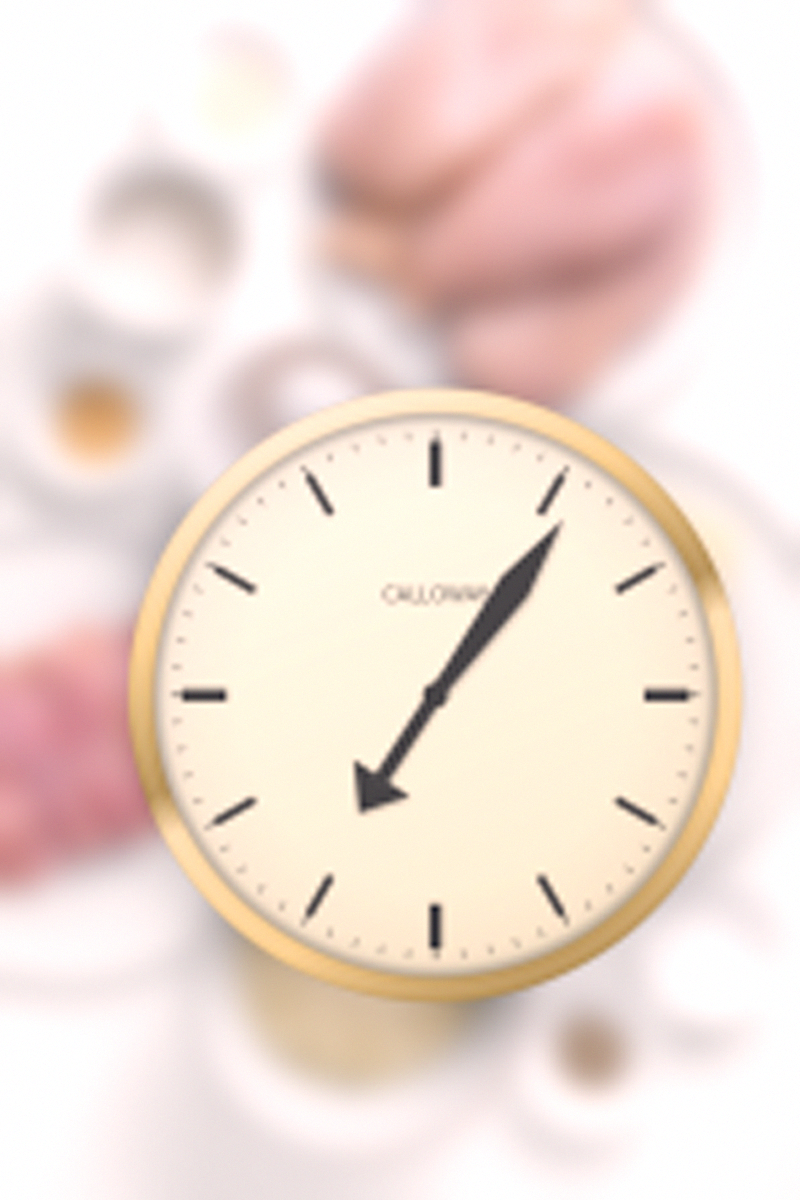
**7:06**
